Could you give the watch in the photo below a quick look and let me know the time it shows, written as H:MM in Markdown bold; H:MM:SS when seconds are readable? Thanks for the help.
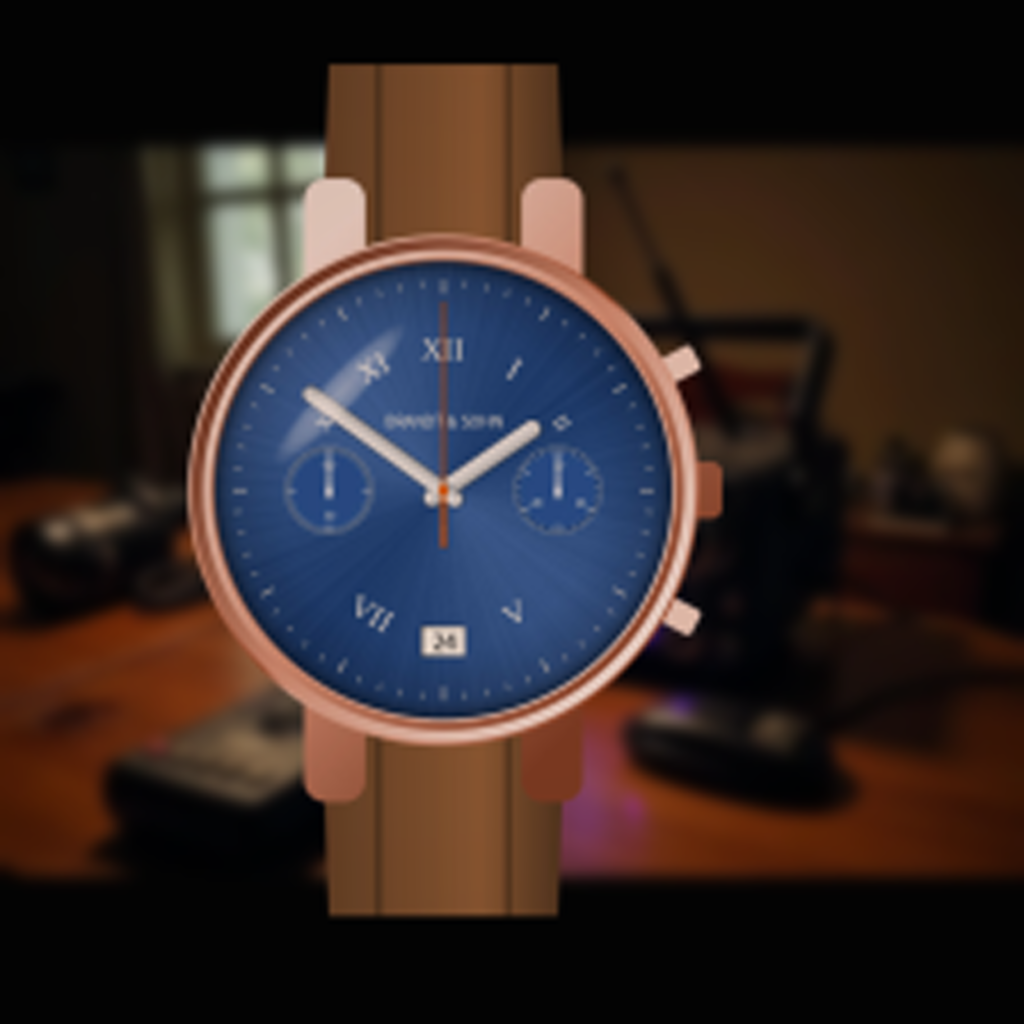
**1:51**
